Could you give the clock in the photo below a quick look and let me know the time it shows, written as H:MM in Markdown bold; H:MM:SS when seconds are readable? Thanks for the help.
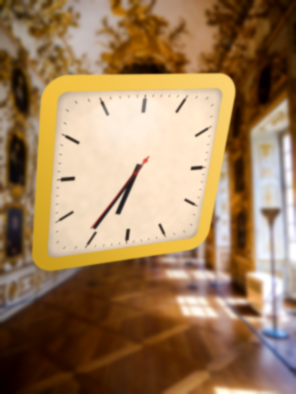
**6:35:36**
